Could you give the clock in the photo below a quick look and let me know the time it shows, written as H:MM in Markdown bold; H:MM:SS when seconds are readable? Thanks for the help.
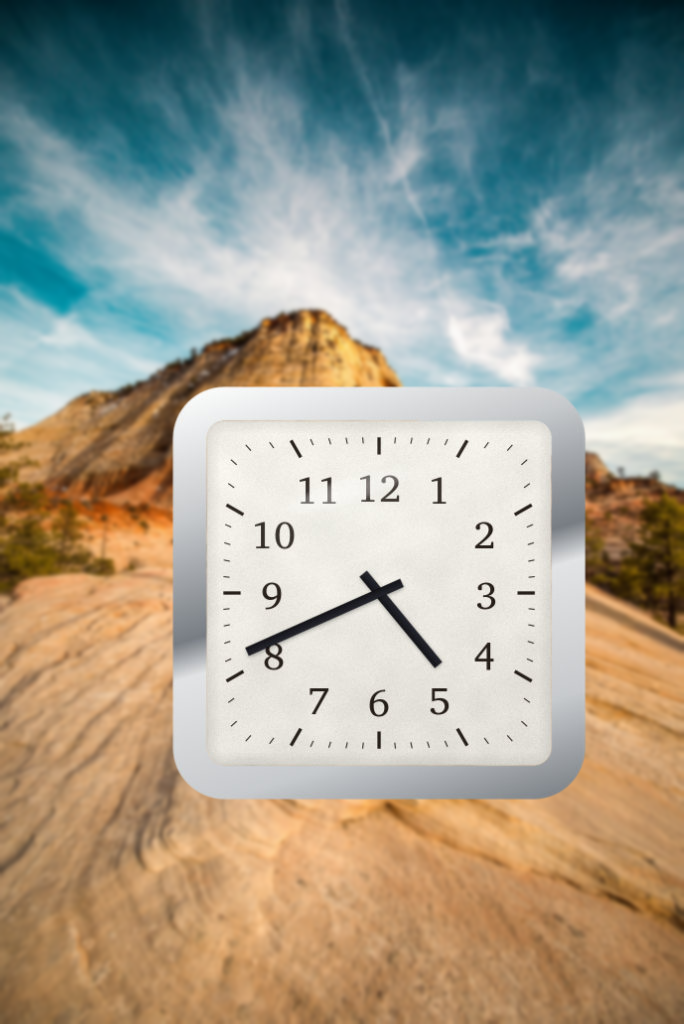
**4:41**
